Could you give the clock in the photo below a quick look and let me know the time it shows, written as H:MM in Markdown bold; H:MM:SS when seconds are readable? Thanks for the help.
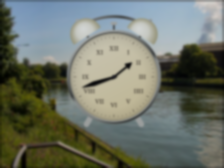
**1:42**
